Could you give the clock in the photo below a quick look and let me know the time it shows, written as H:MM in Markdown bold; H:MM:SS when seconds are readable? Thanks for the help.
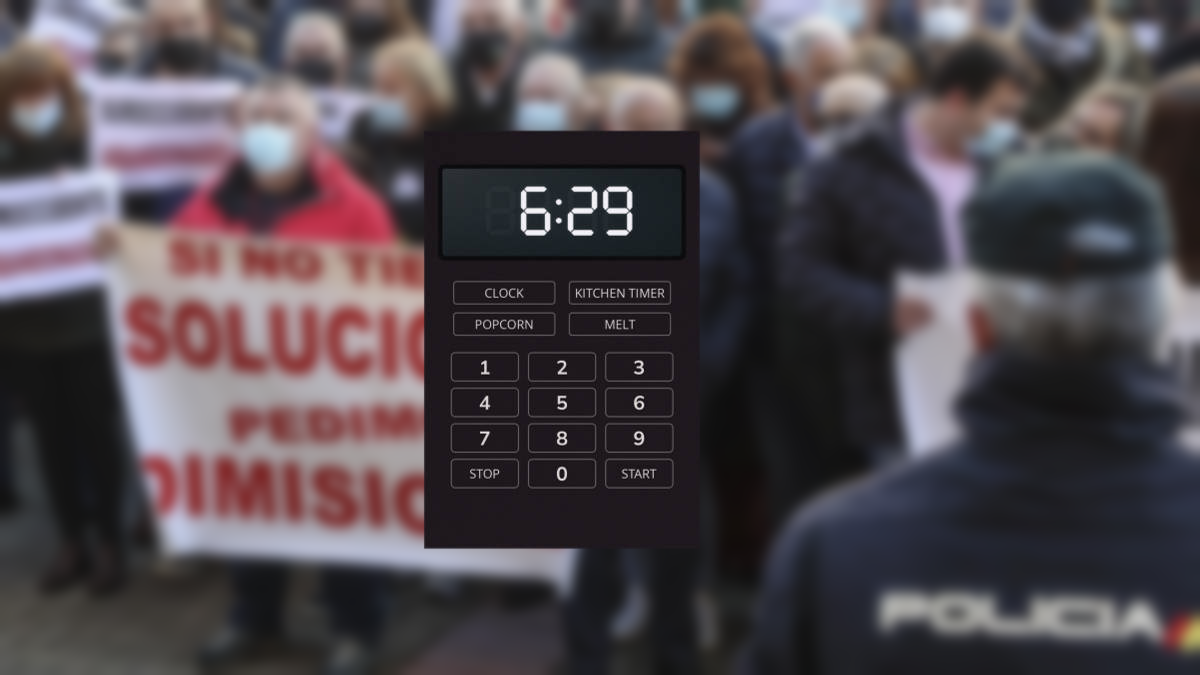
**6:29**
